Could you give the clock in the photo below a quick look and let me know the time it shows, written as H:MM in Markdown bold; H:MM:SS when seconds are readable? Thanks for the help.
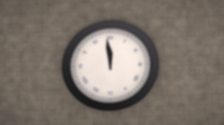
**11:59**
